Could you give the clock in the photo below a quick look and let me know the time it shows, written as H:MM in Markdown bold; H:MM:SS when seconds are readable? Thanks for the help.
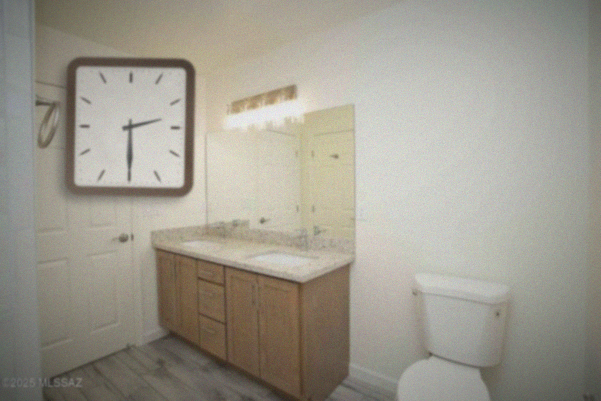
**2:30**
